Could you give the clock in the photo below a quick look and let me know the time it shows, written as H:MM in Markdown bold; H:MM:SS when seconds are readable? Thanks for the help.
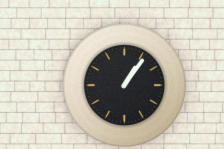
**1:06**
